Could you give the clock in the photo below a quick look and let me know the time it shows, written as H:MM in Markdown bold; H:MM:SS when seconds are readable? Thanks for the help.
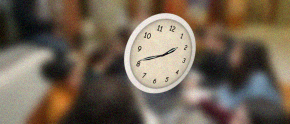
**1:41**
